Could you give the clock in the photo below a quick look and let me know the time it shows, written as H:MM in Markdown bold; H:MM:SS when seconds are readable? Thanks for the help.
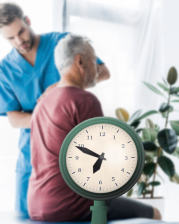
**6:49**
